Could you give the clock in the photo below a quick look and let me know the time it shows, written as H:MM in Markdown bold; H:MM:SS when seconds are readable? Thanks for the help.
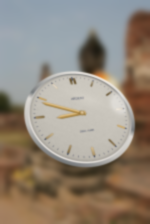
**8:49**
